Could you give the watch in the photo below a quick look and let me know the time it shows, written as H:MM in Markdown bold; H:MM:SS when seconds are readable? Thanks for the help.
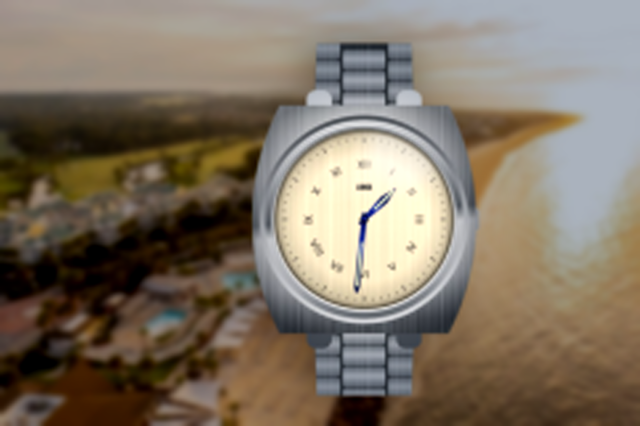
**1:31**
